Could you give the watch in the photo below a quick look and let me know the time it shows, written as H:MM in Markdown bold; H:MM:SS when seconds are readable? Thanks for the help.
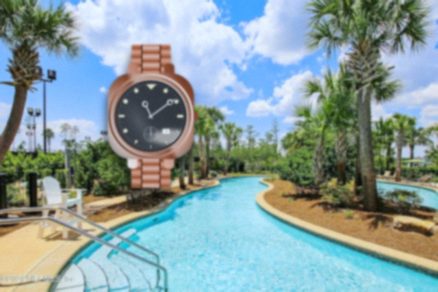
**11:09**
